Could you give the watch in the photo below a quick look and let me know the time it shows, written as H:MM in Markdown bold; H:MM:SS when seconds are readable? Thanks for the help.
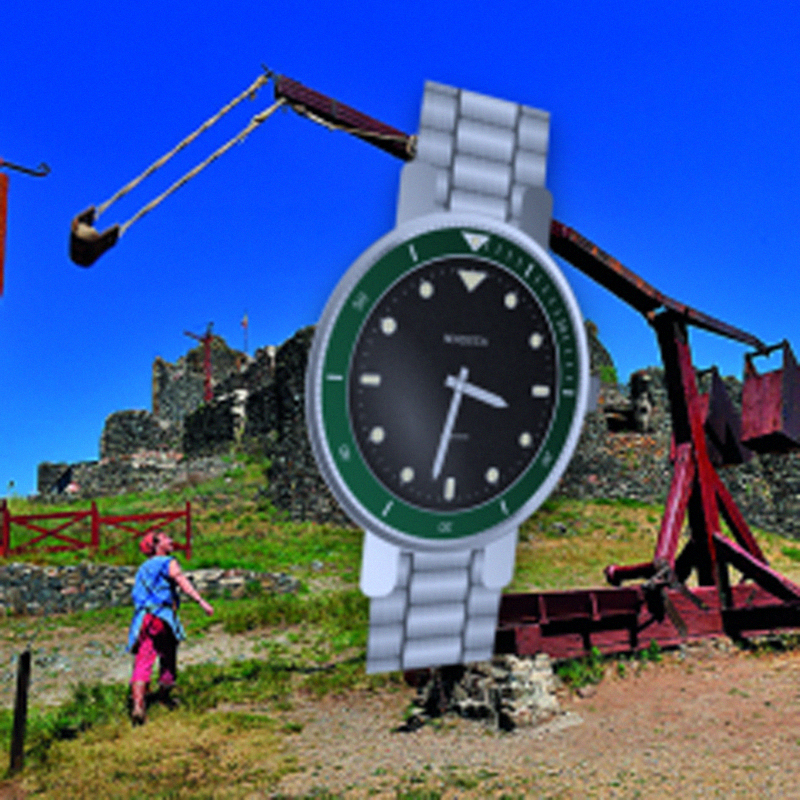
**3:32**
